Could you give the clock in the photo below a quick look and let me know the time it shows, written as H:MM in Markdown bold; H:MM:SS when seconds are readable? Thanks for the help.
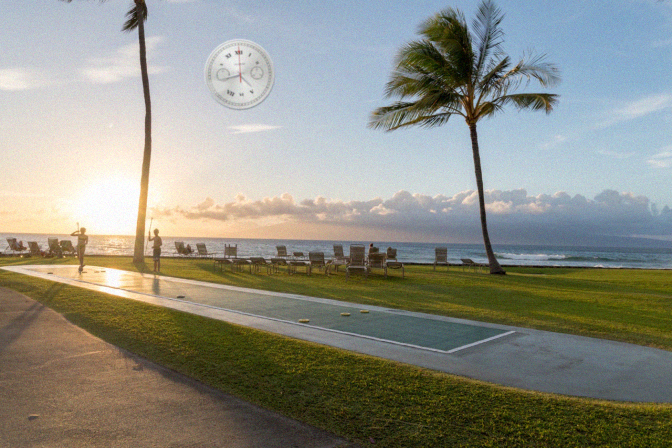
**4:43**
